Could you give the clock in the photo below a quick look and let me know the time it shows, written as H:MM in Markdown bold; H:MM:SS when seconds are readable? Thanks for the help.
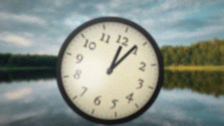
**12:04**
